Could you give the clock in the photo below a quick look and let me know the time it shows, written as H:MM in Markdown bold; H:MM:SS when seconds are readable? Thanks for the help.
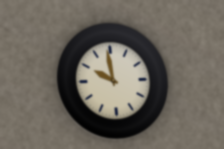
**9:59**
